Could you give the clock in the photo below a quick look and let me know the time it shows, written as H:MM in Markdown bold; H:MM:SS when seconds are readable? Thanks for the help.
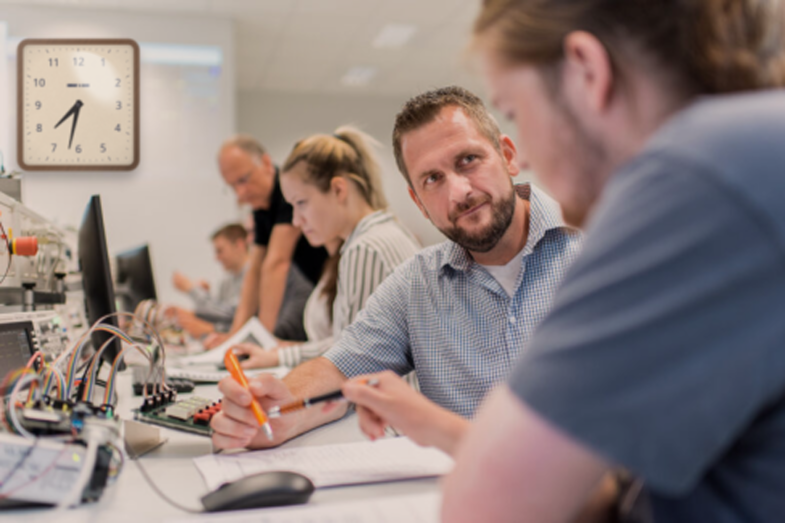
**7:32**
